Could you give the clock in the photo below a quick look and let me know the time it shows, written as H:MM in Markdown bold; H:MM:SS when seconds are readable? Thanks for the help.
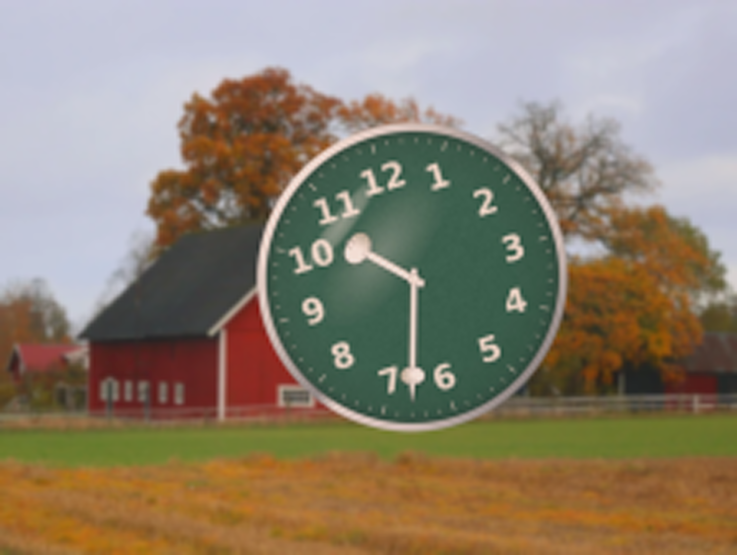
**10:33**
